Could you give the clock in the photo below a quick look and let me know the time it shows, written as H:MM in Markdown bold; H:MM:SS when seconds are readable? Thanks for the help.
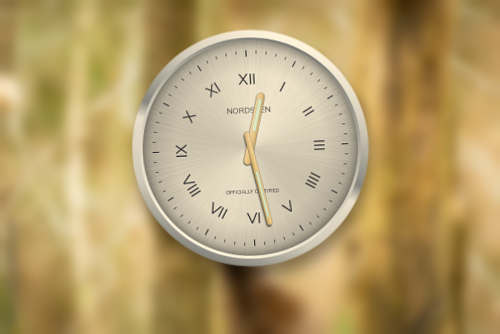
**12:28**
